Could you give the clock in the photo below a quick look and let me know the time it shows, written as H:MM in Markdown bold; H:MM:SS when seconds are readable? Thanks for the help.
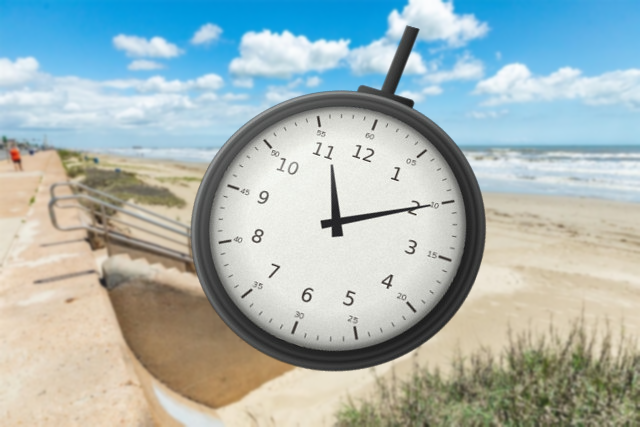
**11:10**
